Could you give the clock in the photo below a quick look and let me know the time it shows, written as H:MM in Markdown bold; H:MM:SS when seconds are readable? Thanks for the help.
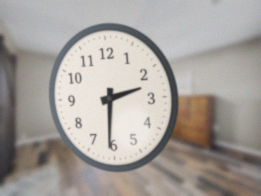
**2:31**
